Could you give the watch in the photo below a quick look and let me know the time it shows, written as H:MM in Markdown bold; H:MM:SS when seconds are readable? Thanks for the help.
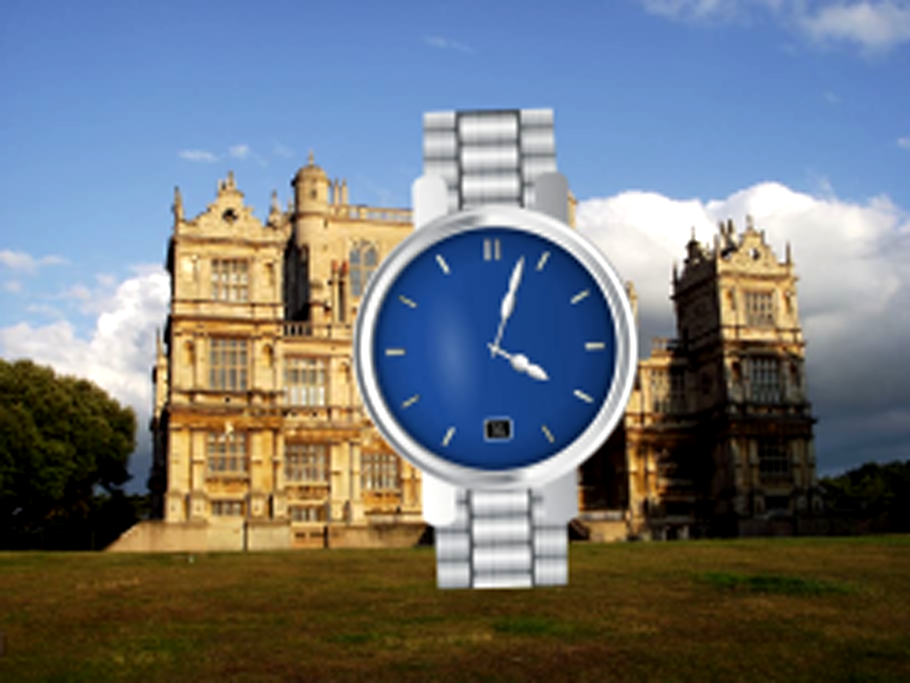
**4:03**
